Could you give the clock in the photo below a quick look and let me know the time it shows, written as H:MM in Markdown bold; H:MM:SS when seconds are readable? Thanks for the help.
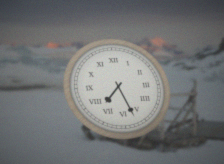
**7:27**
